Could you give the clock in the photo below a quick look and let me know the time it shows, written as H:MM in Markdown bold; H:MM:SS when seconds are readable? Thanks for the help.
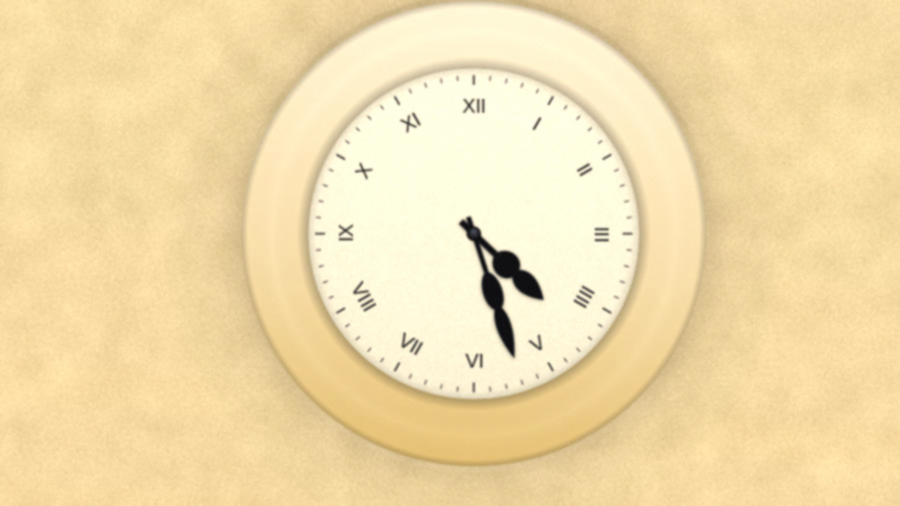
**4:27**
